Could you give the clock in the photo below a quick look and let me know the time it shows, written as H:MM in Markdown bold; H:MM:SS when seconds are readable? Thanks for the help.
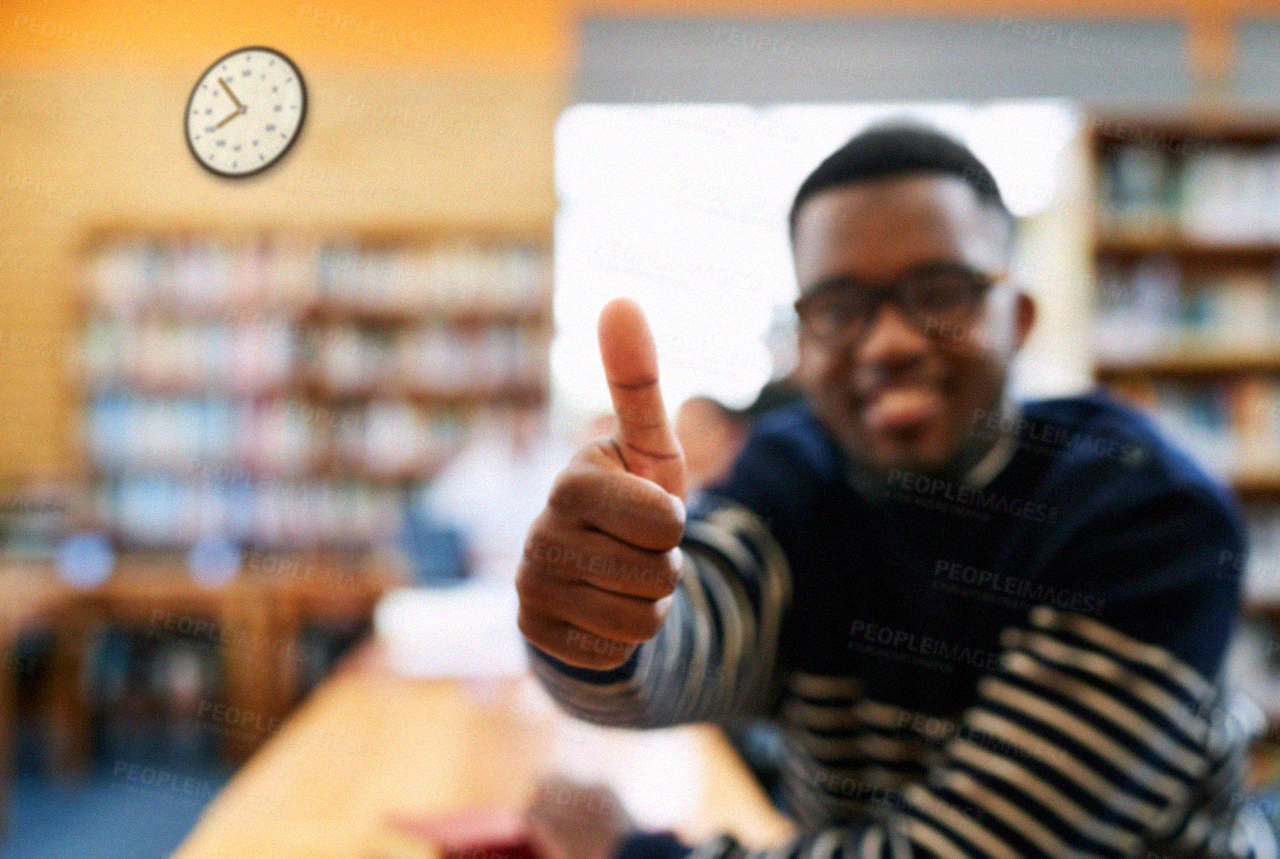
**7:53**
